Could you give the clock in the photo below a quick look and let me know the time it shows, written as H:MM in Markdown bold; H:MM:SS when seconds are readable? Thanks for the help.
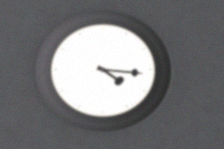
**4:16**
